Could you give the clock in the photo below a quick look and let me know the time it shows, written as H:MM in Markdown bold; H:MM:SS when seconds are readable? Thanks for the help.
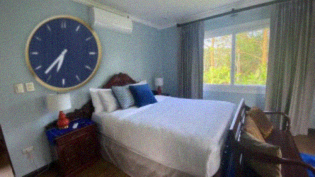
**6:37**
